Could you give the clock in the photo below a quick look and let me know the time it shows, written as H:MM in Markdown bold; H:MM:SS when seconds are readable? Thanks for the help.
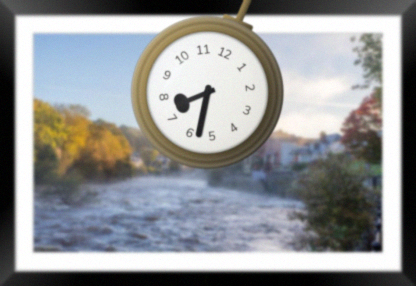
**7:28**
